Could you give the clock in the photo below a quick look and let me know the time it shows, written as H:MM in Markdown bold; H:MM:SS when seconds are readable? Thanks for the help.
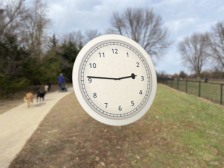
**2:46**
